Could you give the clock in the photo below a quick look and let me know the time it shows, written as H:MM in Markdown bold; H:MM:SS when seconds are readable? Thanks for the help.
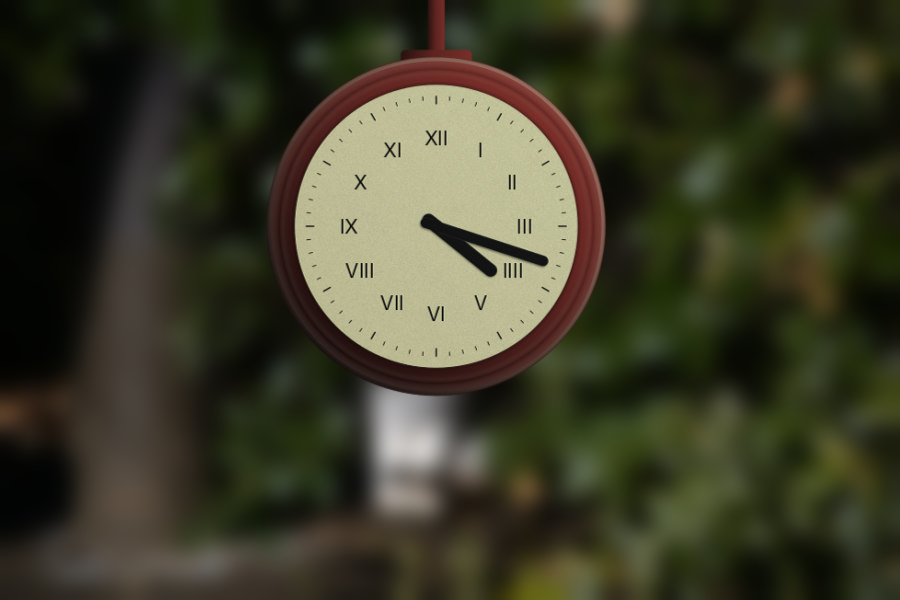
**4:18**
